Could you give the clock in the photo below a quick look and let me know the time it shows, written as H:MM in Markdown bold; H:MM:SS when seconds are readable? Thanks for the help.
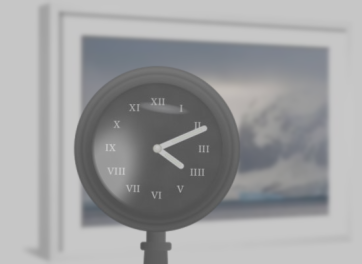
**4:11**
